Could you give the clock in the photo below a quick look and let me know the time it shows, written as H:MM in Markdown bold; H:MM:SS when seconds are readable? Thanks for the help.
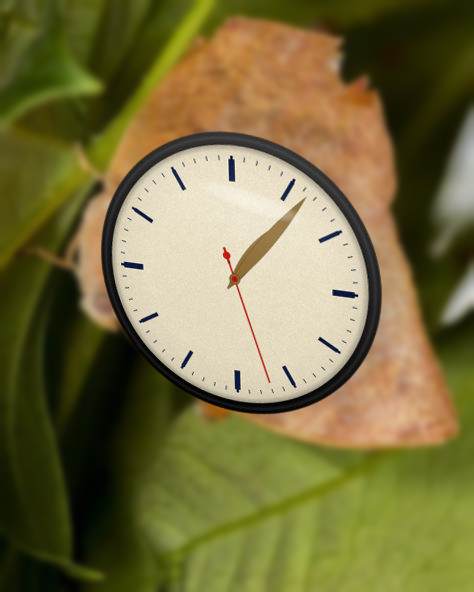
**1:06:27**
